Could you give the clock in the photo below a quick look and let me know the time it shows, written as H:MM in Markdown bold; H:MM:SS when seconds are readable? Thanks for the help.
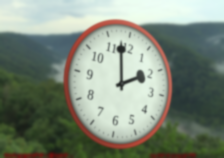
**1:58**
